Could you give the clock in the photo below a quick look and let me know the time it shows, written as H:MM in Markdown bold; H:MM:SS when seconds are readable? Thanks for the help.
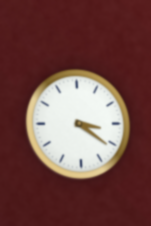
**3:21**
